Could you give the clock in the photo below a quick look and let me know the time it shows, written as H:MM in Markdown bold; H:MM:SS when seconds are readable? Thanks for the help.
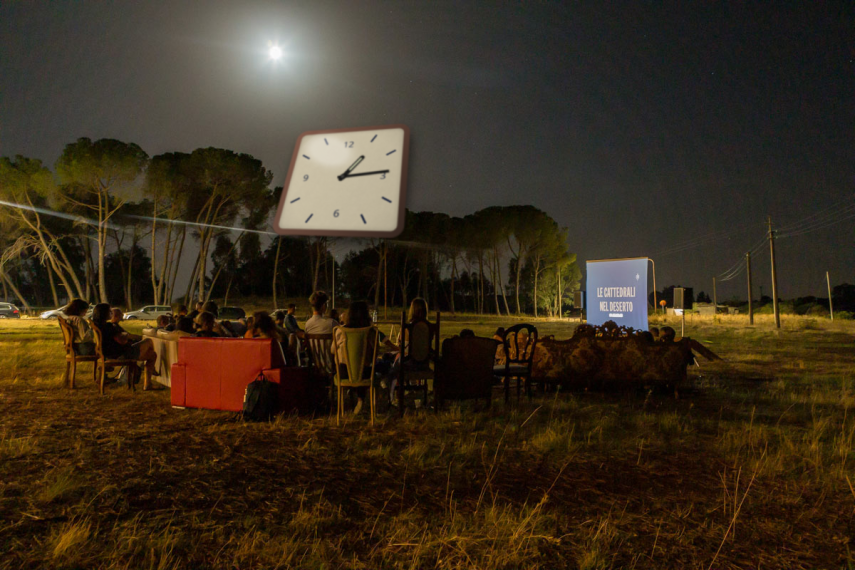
**1:14**
